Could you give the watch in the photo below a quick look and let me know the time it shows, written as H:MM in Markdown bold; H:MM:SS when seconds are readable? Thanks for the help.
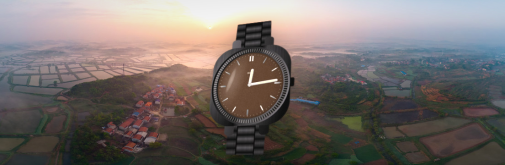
**12:14**
